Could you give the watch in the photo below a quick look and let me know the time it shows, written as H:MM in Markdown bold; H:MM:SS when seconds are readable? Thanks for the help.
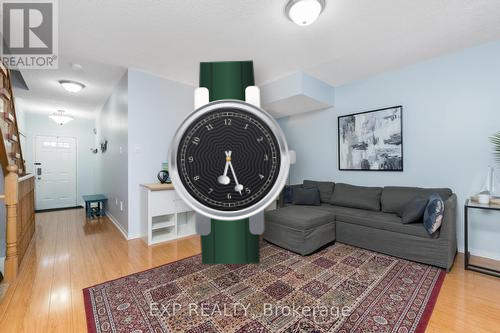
**6:27**
